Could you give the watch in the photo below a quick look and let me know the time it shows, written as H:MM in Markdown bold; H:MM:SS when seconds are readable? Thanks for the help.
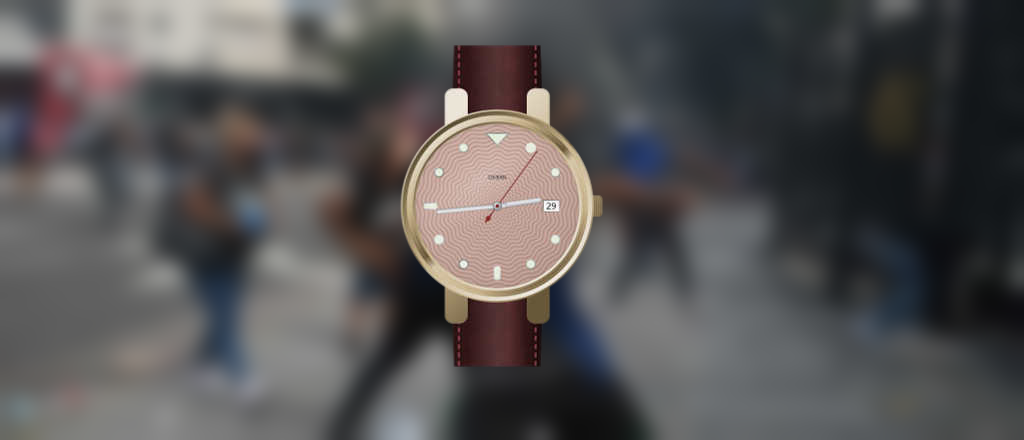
**2:44:06**
